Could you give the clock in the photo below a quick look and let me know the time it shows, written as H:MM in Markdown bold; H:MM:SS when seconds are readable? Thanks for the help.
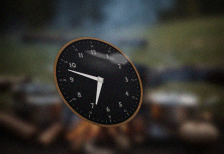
**6:48**
